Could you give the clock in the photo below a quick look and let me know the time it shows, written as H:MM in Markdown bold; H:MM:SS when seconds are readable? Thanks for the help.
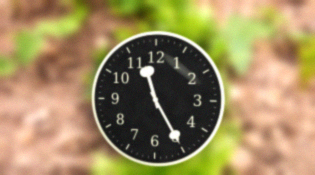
**11:25**
